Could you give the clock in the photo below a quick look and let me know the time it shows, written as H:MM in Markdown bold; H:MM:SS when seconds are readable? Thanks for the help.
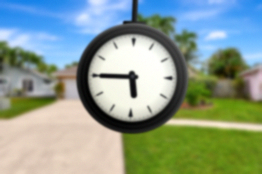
**5:45**
